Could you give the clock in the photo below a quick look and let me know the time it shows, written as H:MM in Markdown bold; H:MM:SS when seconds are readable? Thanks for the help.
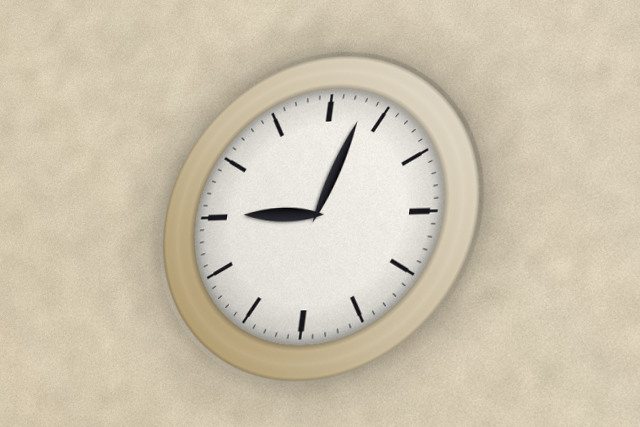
**9:03**
